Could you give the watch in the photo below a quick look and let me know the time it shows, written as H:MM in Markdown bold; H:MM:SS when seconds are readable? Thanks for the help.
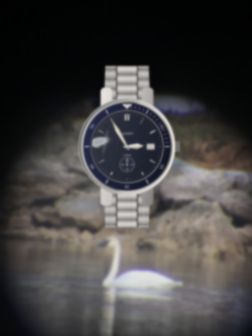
**2:55**
